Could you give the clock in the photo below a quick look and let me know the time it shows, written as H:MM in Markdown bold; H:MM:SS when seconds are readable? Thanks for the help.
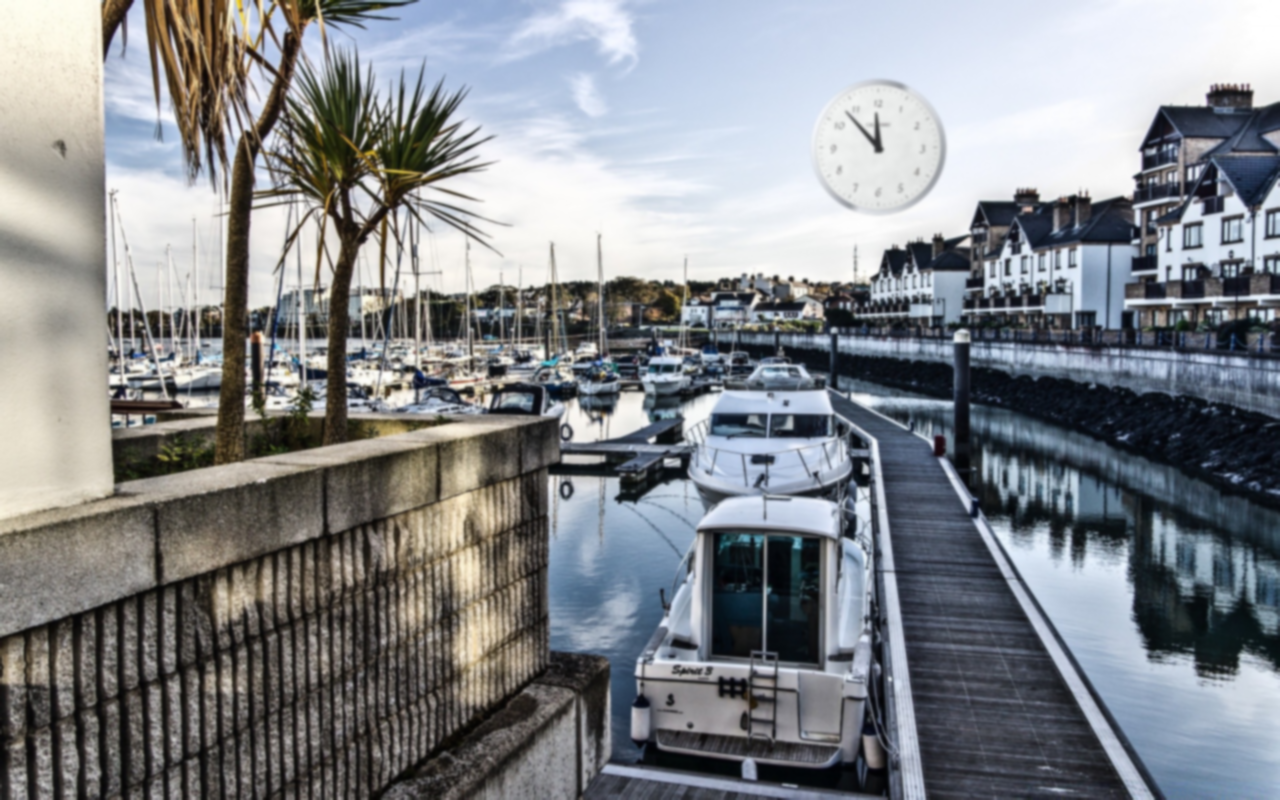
**11:53**
